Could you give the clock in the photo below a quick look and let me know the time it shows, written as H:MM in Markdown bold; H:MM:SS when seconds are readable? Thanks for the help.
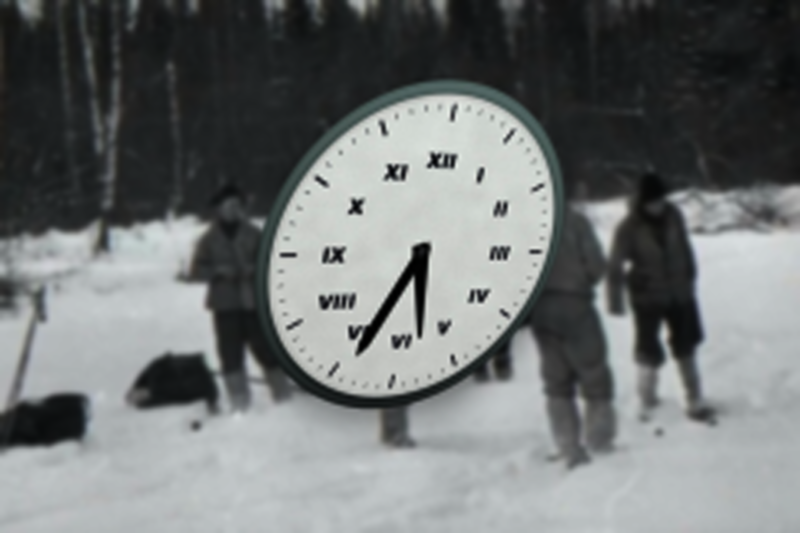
**5:34**
